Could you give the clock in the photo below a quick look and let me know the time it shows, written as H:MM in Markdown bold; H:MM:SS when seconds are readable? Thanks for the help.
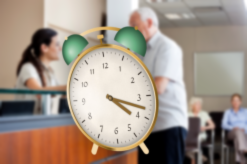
**4:18**
